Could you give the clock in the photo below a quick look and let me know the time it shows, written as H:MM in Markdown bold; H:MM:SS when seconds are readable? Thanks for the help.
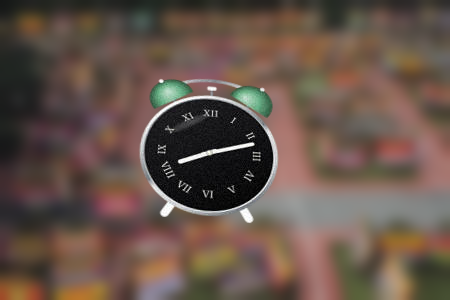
**8:12**
